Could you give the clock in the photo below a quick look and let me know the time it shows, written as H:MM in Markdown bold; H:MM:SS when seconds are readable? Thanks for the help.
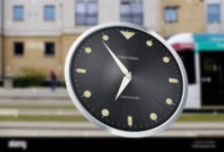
**6:54**
